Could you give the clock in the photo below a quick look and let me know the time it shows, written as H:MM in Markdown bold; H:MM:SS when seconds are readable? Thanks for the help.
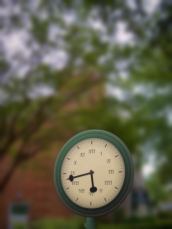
**5:43**
